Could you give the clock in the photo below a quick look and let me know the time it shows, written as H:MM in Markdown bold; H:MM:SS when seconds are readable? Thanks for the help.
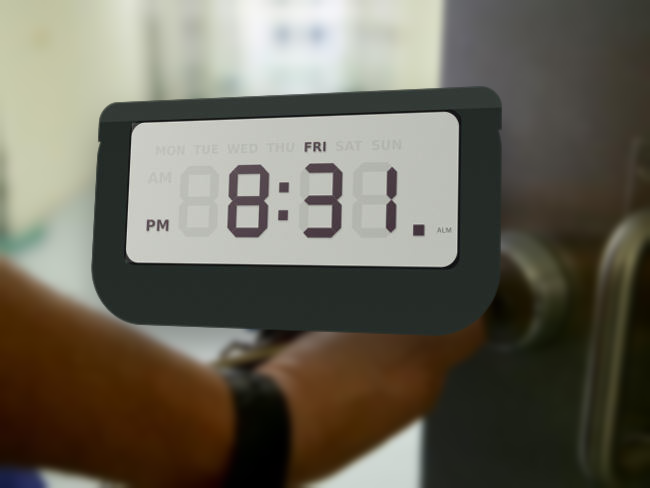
**8:31**
